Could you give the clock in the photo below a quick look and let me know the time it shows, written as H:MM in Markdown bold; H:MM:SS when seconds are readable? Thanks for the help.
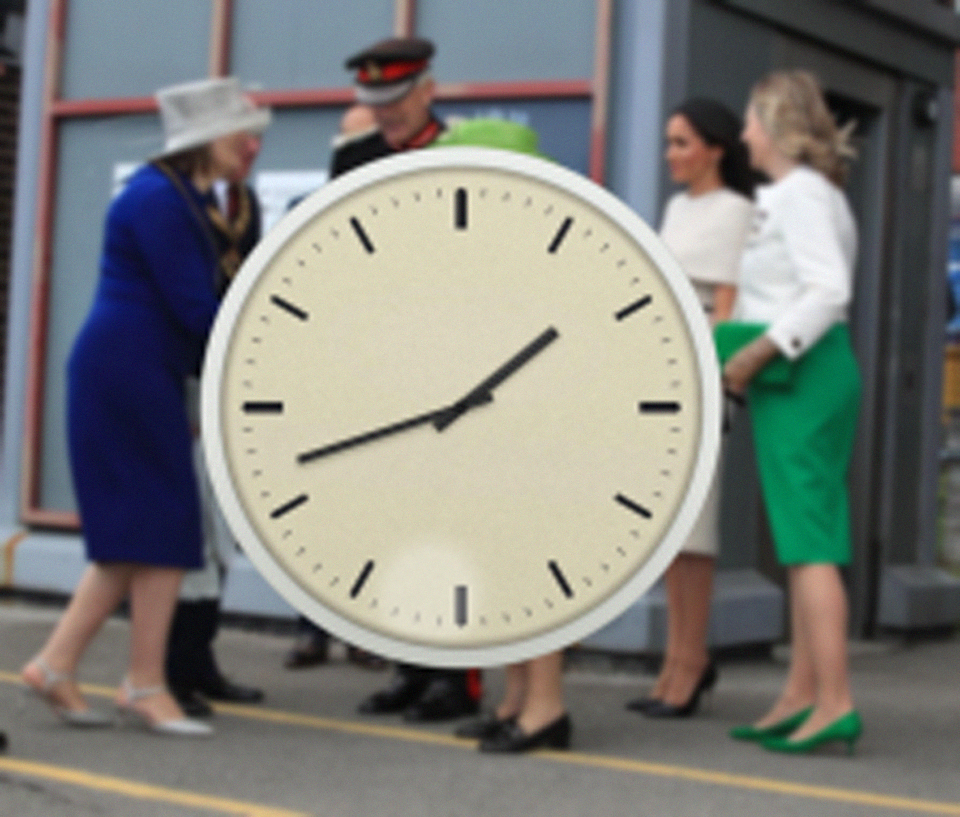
**1:42**
